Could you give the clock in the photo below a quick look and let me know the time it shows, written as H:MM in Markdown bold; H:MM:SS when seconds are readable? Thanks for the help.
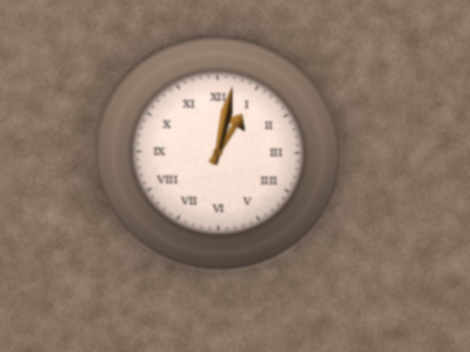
**1:02**
